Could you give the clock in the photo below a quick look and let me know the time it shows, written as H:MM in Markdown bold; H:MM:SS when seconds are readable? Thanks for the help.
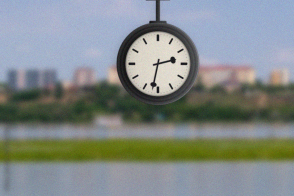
**2:32**
